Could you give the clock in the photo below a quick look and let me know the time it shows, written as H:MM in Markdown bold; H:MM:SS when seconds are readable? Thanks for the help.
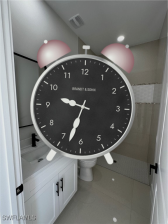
**9:33**
